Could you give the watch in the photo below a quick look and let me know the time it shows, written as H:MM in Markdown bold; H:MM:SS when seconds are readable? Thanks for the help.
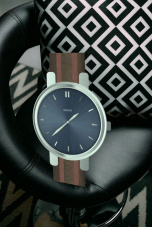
**1:38**
